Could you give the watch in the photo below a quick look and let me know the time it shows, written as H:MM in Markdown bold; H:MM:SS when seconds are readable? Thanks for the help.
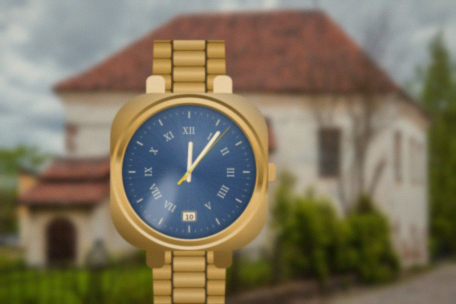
**12:06:07**
